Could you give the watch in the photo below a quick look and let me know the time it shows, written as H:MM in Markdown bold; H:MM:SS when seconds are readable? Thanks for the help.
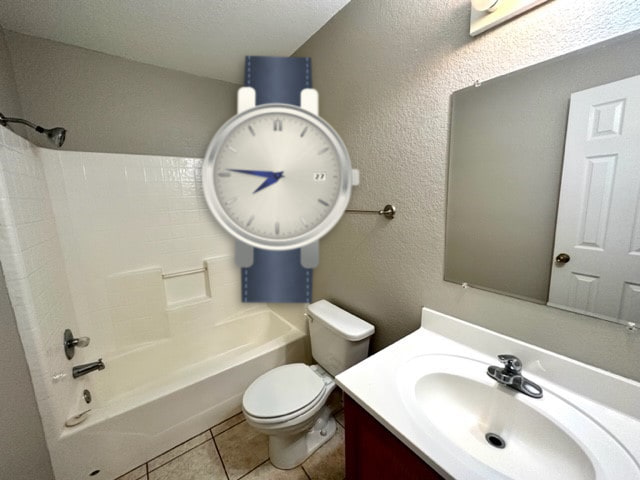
**7:46**
